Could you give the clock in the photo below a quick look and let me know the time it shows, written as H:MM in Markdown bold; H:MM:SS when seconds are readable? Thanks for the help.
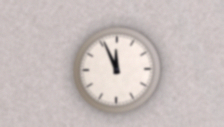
**11:56**
